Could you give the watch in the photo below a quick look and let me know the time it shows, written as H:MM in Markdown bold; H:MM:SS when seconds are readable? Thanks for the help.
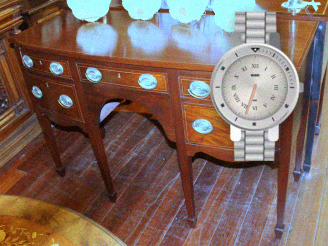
**6:33**
